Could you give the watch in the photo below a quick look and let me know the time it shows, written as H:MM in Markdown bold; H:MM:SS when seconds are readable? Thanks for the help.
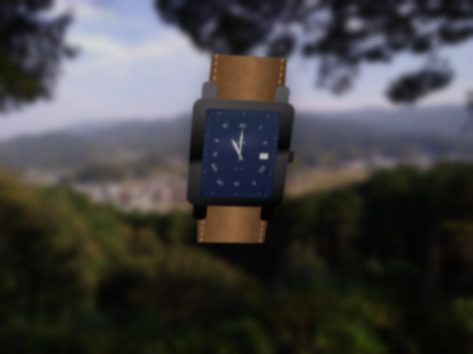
**11:00**
